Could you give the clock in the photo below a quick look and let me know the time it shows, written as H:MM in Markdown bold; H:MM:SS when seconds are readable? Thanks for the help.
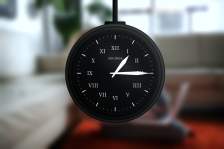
**1:15**
